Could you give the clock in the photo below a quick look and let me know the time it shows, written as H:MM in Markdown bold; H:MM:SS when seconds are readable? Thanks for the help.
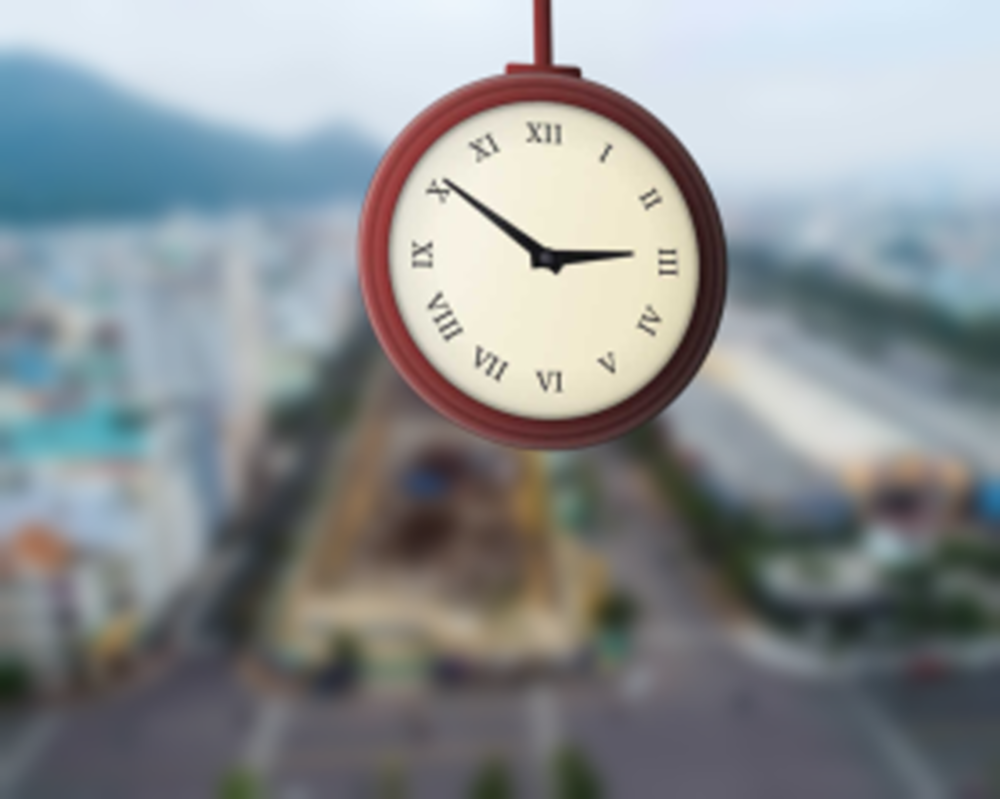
**2:51**
